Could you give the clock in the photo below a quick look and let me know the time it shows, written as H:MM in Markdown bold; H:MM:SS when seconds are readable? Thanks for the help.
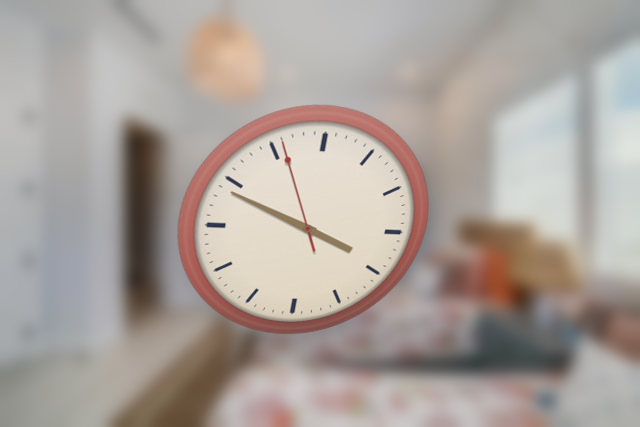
**3:48:56**
